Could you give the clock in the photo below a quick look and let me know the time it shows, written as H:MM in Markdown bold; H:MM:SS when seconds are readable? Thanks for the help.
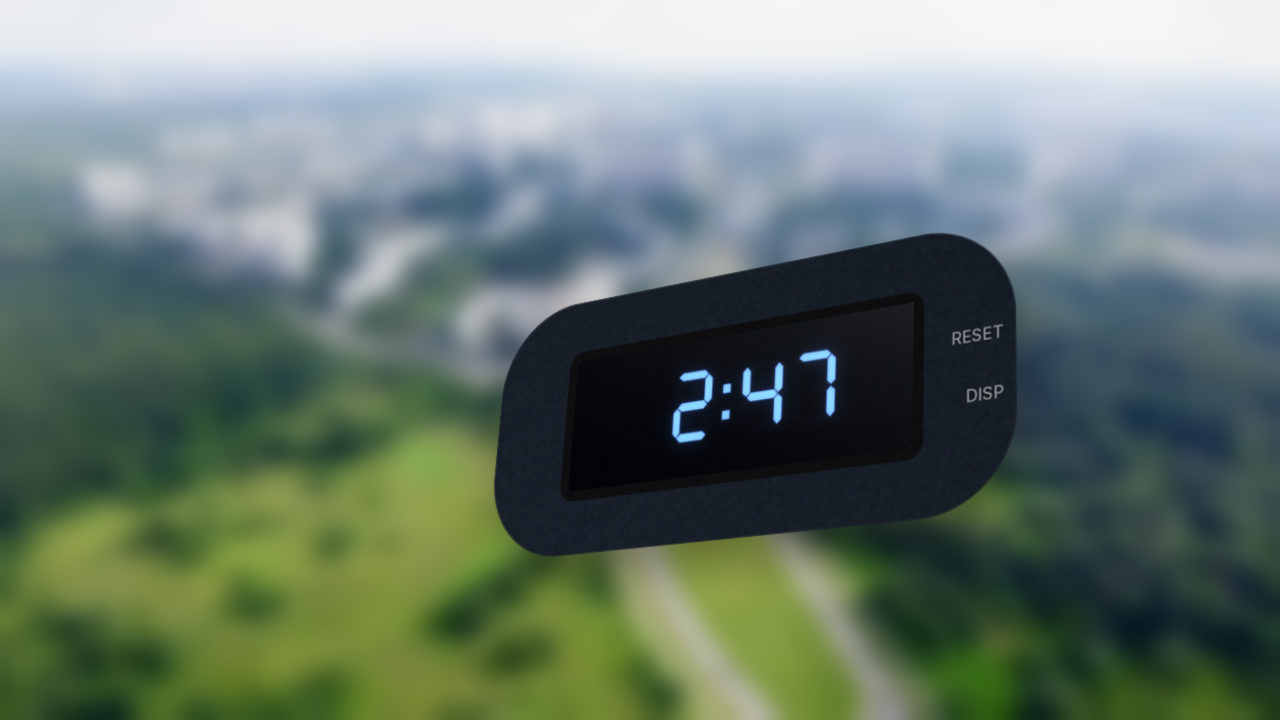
**2:47**
